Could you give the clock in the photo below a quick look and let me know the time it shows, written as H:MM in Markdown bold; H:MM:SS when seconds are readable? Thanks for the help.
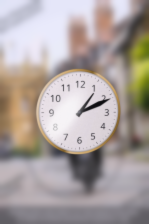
**1:11**
